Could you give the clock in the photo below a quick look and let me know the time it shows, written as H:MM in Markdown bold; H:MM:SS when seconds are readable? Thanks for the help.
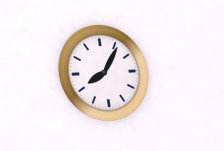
**8:06**
